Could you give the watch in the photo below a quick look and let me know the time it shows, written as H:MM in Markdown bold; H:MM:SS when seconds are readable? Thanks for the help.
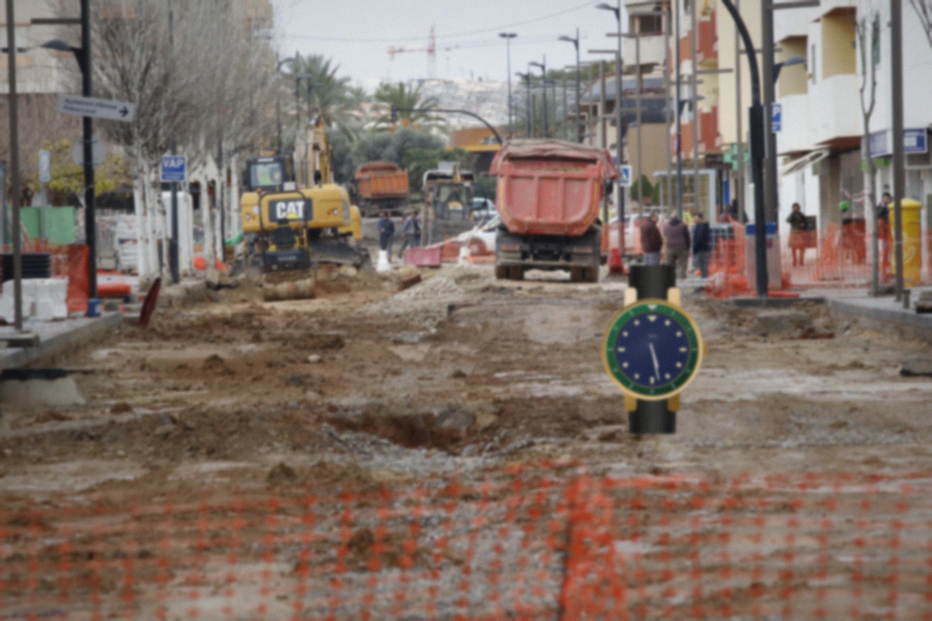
**5:28**
